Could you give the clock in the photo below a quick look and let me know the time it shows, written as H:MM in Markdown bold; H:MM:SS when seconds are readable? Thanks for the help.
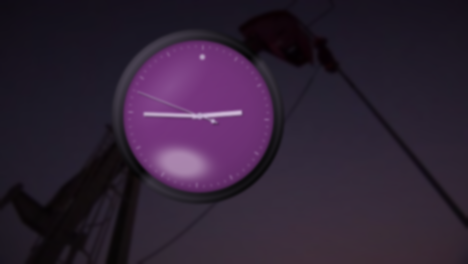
**2:44:48**
